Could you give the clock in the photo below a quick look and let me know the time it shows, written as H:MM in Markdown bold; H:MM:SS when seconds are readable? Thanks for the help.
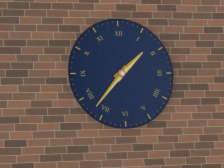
**1:37**
